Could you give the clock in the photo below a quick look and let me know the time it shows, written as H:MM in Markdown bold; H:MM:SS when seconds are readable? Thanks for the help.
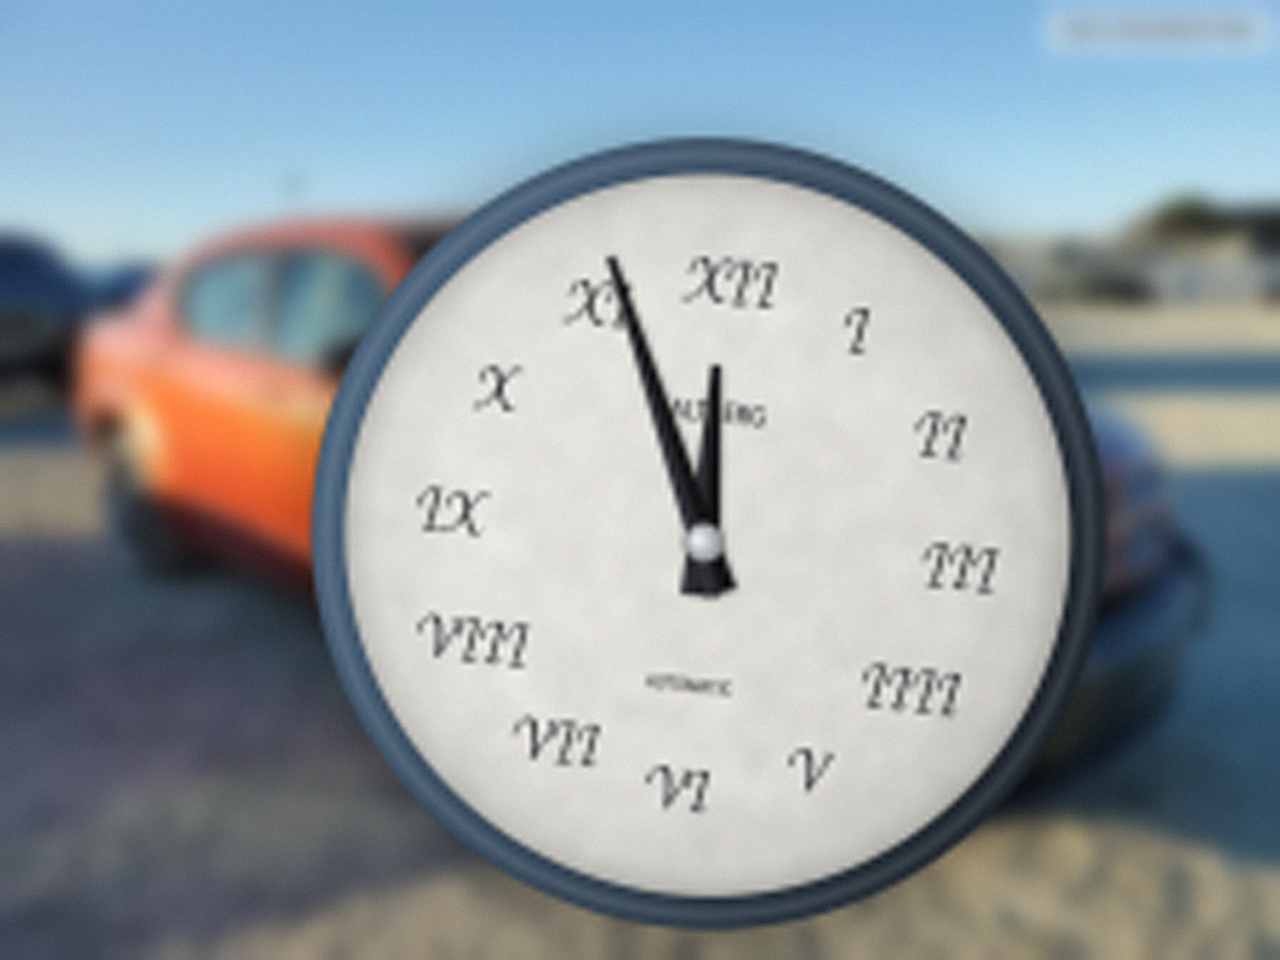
**11:56**
